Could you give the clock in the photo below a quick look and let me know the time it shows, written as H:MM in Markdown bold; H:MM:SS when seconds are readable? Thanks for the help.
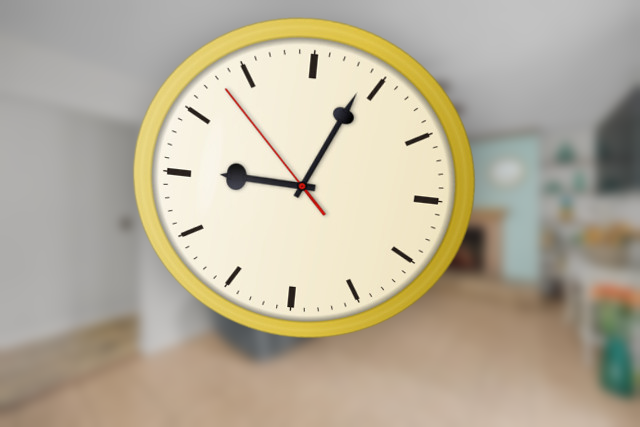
**9:03:53**
